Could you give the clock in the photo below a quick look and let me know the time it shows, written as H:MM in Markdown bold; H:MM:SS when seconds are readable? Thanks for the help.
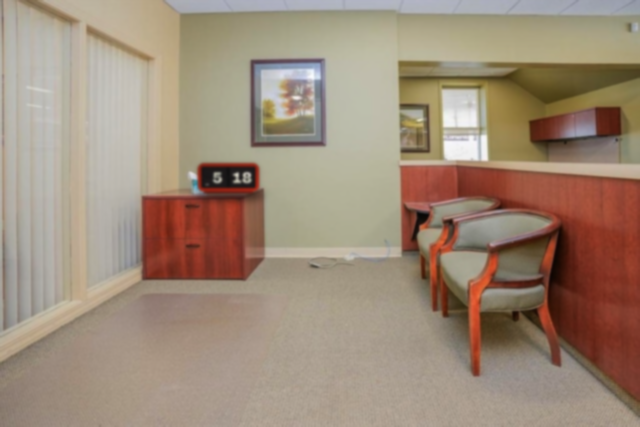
**5:18**
